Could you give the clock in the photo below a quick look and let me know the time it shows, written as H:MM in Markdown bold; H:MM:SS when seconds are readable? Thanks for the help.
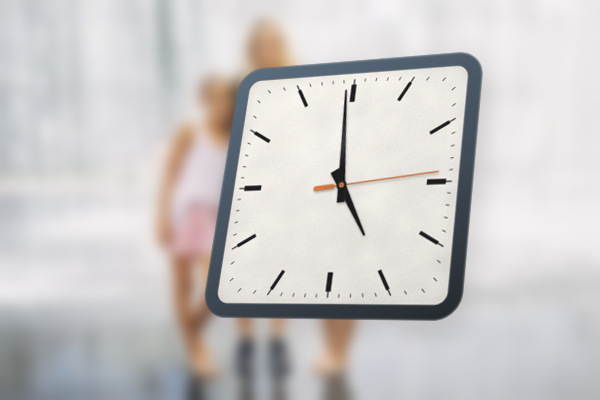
**4:59:14**
